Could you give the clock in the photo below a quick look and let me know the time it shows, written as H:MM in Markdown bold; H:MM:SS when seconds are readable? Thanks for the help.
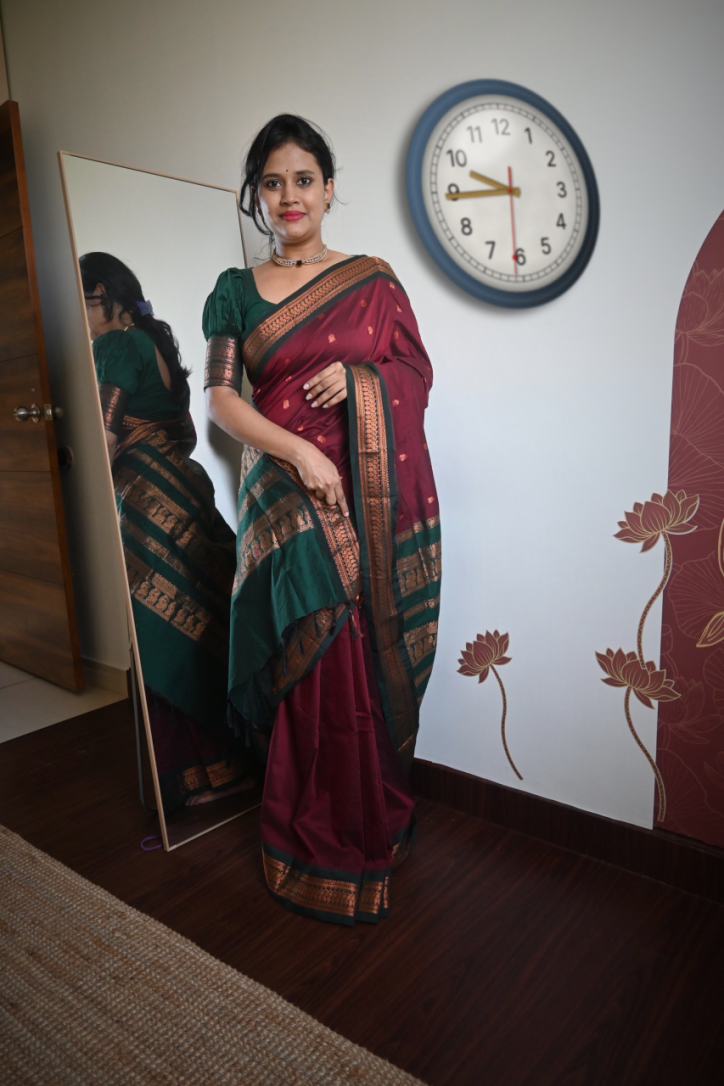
**9:44:31**
